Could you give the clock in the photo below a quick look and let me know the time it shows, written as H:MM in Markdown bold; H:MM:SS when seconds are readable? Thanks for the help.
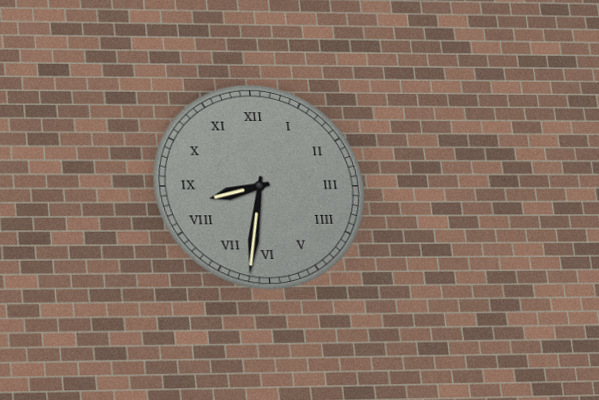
**8:32**
